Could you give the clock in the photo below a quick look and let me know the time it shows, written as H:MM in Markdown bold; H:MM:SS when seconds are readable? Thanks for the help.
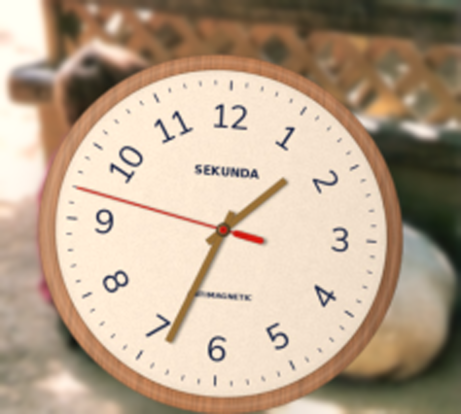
**1:33:47**
